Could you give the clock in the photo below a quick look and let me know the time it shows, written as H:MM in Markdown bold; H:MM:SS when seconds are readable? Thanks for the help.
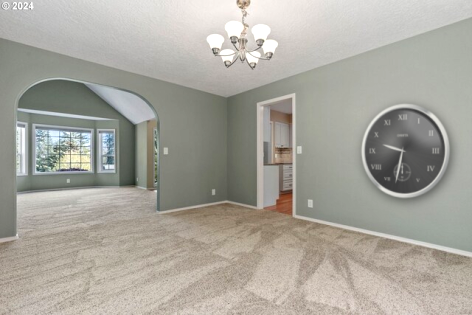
**9:32**
